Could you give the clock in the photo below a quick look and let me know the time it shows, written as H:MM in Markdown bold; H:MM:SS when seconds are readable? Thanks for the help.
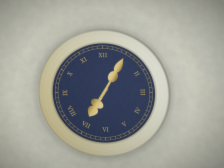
**7:05**
